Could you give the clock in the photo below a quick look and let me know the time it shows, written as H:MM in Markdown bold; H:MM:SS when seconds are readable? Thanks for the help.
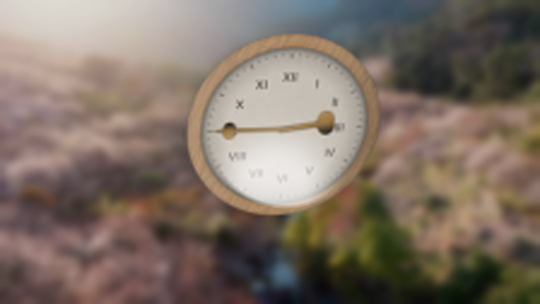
**2:45**
